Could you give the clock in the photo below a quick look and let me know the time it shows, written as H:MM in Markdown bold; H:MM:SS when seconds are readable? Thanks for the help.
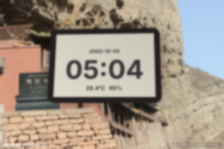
**5:04**
